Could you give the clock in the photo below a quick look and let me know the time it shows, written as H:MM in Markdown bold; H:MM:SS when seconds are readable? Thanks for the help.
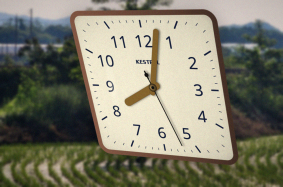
**8:02:27**
